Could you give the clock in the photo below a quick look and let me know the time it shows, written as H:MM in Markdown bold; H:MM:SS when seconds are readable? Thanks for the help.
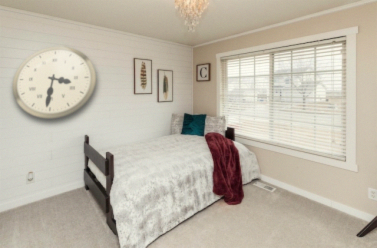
**3:31**
